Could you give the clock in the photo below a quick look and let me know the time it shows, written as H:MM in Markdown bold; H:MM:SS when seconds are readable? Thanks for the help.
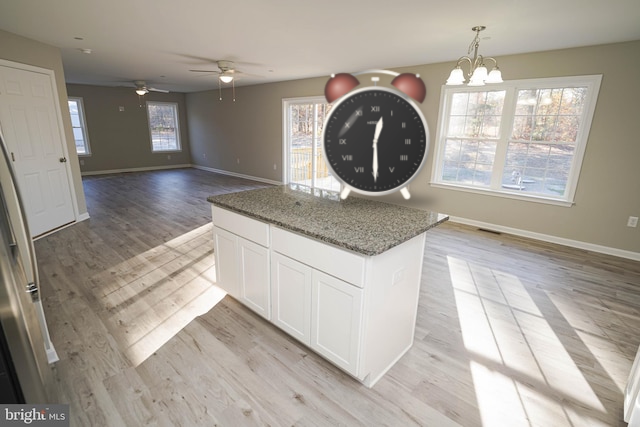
**12:30**
